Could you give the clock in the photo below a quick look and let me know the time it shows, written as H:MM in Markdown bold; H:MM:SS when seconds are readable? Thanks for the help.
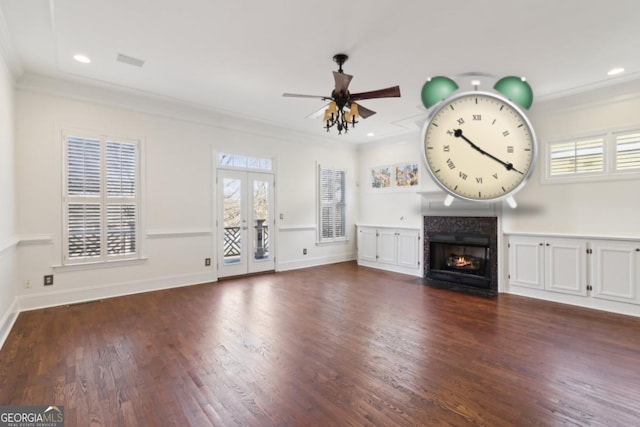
**10:20**
